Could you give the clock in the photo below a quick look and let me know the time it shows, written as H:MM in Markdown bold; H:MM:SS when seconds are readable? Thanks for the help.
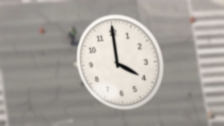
**4:00**
